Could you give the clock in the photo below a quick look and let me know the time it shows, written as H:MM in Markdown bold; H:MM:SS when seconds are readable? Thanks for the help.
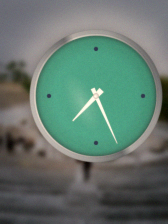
**7:26**
